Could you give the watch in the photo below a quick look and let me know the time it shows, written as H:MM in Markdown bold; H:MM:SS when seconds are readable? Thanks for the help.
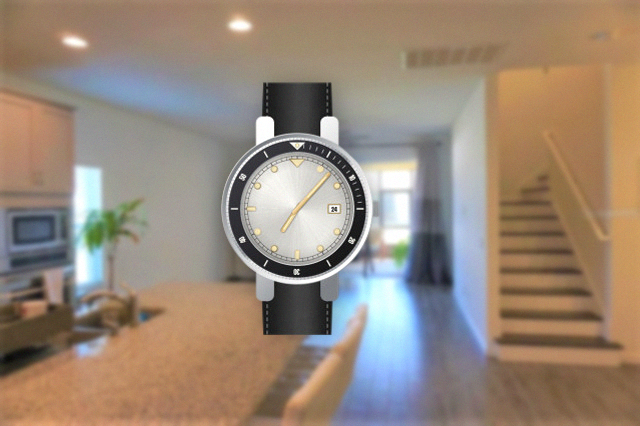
**7:07**
